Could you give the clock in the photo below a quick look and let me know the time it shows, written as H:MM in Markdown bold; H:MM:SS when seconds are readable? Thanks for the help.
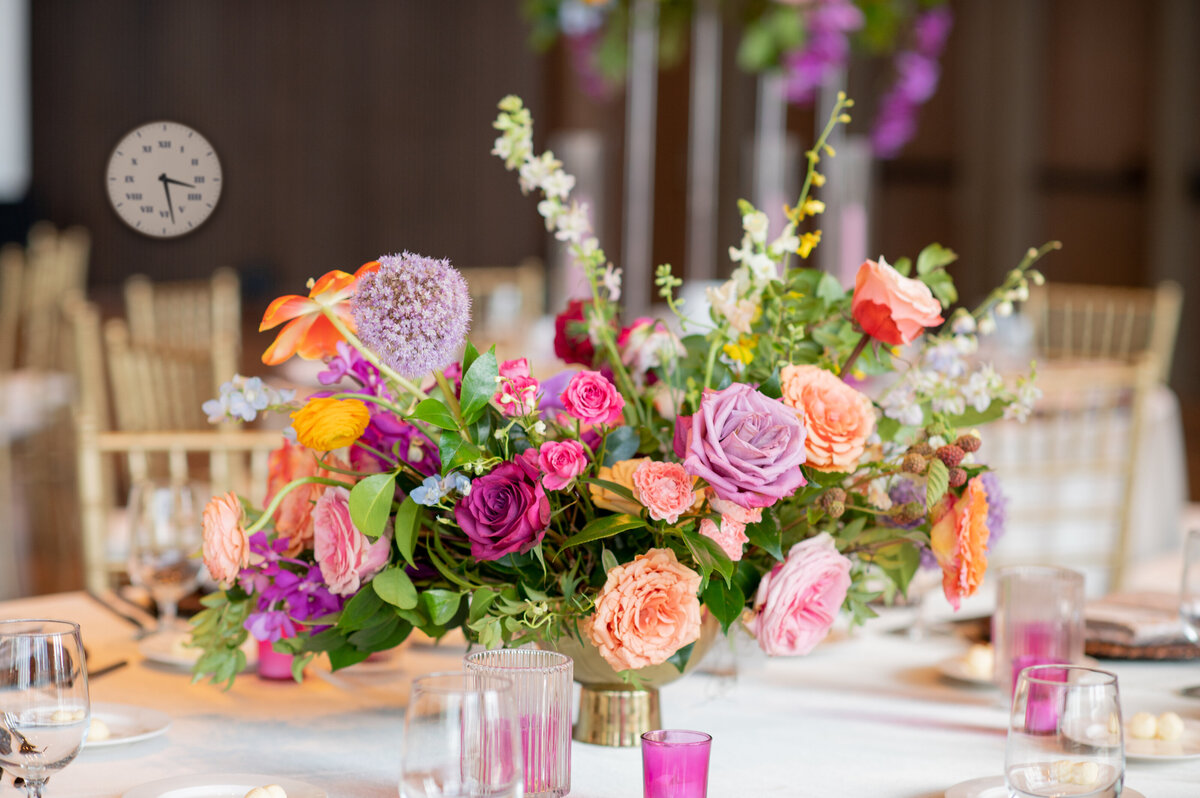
**3:28**
